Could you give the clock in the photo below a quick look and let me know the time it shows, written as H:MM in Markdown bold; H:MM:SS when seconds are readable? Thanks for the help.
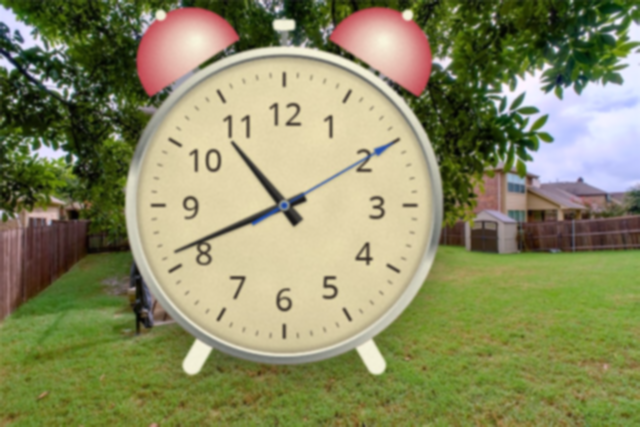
**10:41:10**
